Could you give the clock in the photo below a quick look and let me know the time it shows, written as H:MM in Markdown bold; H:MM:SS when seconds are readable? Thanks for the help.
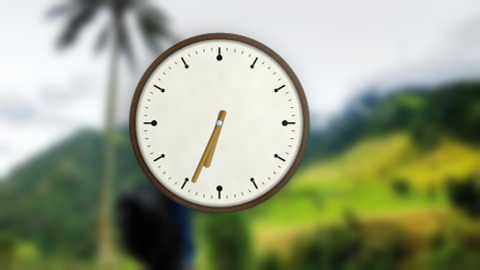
**6:34**
